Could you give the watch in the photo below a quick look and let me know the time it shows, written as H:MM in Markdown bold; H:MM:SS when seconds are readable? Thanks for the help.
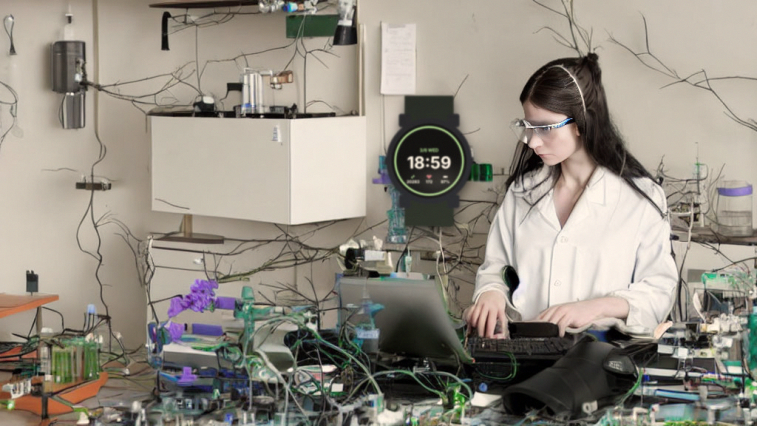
**18:59**
